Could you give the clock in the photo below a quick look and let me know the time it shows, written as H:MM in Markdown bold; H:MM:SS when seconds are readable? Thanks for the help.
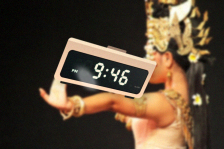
**9:46**
